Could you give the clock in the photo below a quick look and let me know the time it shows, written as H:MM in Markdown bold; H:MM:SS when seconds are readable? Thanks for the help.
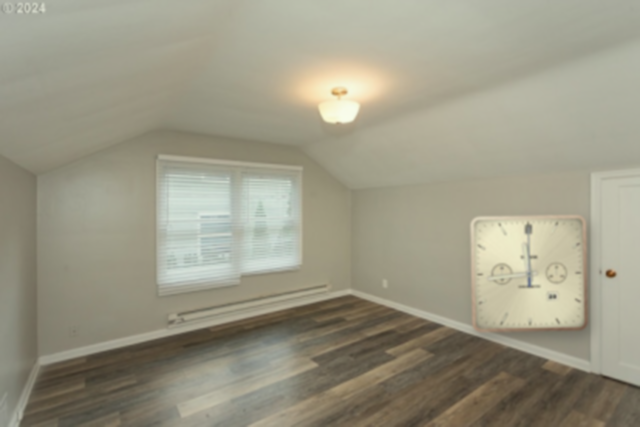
**11:44**
